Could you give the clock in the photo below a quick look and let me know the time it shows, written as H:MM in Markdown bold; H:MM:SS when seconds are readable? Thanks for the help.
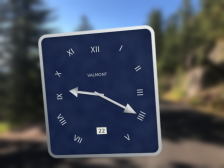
**9:20**
